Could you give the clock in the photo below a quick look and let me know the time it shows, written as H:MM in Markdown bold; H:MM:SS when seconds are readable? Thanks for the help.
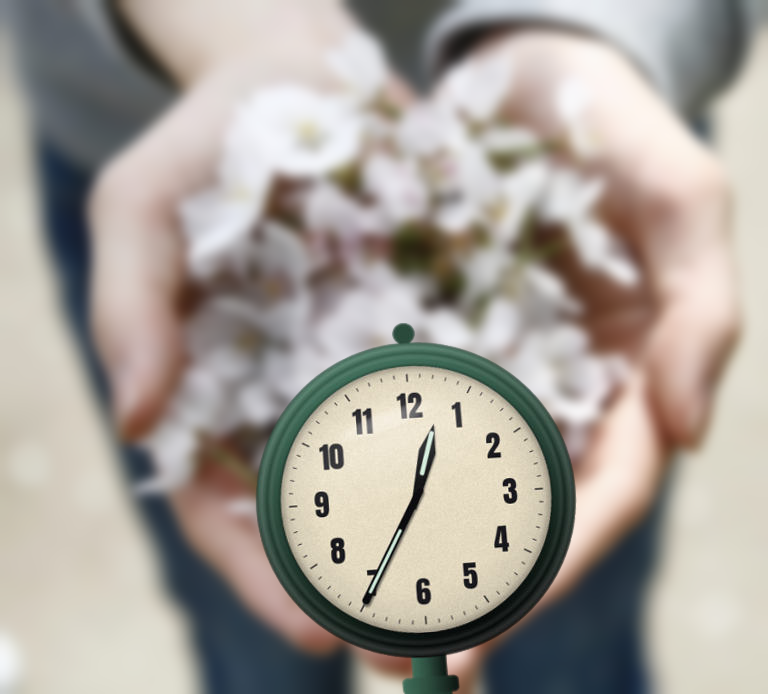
**12:35**
